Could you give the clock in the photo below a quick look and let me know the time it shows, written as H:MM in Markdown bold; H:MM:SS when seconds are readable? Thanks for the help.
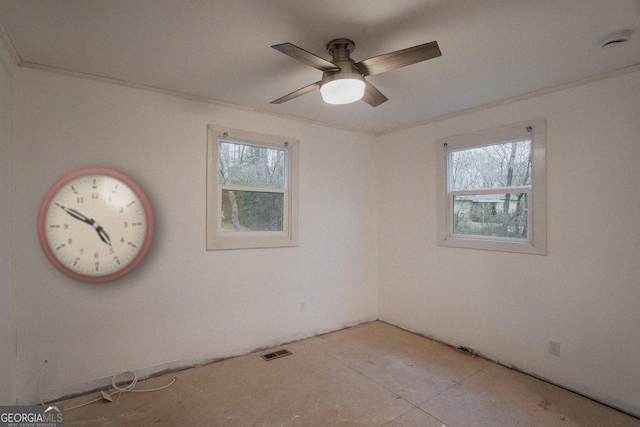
**4:50**
